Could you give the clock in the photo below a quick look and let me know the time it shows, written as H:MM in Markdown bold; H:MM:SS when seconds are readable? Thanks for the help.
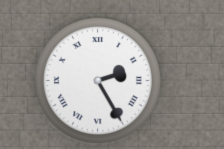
**2:25**
